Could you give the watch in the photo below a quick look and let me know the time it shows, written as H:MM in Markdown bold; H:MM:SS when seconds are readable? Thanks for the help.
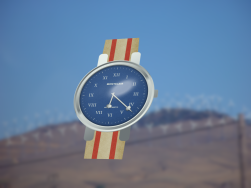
**6:22**
